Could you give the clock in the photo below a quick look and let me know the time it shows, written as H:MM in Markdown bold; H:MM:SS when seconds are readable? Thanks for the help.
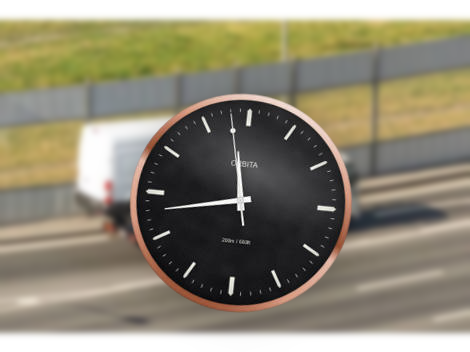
**11:42:58**
